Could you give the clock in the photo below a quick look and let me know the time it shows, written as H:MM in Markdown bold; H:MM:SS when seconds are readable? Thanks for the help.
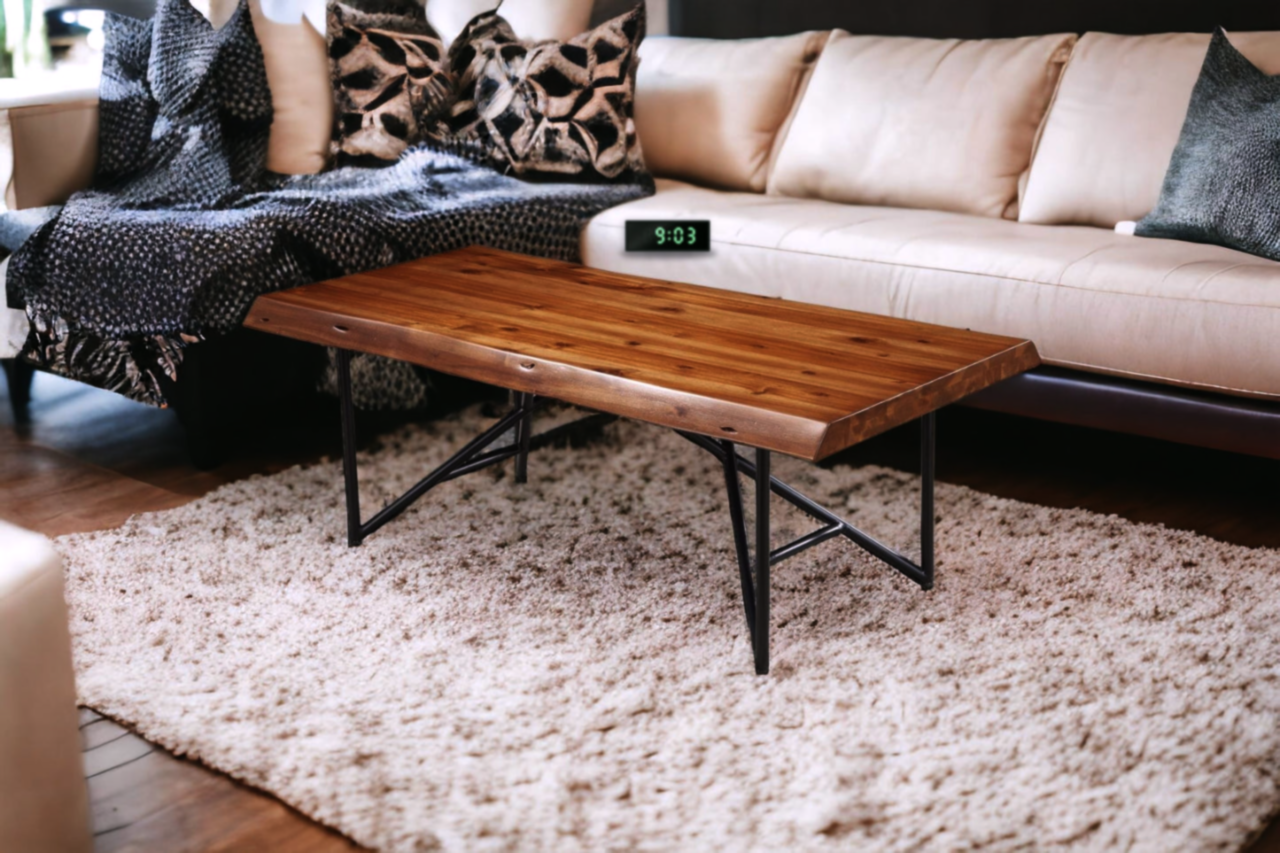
**9:03**
